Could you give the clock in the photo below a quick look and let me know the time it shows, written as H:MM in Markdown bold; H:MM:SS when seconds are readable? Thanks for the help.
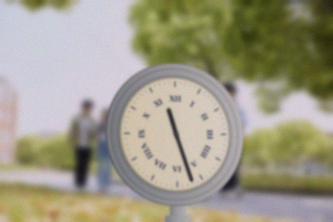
**11:27**
